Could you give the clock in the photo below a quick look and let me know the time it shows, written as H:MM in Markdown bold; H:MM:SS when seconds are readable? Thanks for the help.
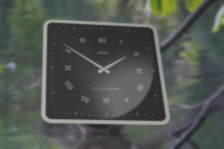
**1:51**
